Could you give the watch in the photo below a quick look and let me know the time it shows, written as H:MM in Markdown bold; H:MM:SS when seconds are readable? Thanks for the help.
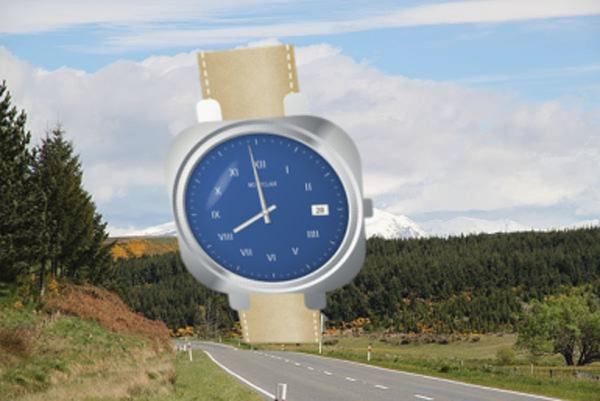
**7:59**
